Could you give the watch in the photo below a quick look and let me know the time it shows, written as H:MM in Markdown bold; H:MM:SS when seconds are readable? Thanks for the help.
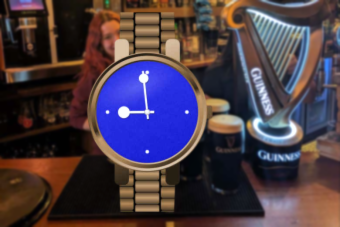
**8:59**
